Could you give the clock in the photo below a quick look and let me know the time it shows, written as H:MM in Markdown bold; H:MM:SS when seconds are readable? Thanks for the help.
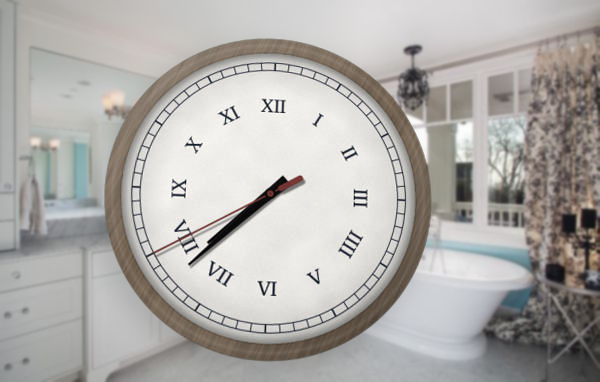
**7:37:40**
